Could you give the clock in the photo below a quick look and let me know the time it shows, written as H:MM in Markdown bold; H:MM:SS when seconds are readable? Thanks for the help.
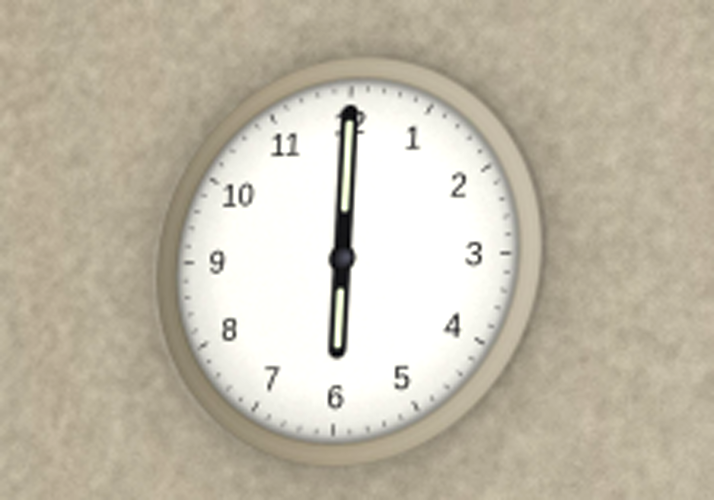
**6:00**
